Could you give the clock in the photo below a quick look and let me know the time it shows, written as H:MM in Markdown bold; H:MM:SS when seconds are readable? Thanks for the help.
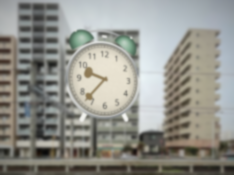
**9:37**
